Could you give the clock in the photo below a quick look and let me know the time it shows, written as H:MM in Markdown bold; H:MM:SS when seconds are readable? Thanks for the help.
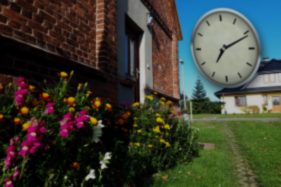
**7:11**
